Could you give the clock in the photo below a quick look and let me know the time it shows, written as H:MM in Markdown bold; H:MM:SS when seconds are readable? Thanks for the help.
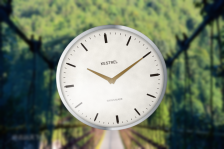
**10:10**
